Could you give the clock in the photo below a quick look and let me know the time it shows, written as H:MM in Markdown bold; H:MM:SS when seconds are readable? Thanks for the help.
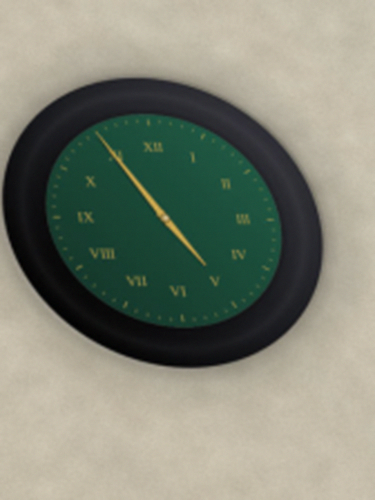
**4:55**
